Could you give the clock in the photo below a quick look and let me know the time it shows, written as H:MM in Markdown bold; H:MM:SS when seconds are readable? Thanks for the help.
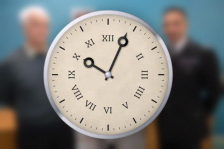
**10:04**
